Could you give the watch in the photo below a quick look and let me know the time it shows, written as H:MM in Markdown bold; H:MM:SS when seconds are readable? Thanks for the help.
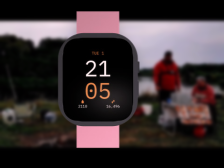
**21:05**
